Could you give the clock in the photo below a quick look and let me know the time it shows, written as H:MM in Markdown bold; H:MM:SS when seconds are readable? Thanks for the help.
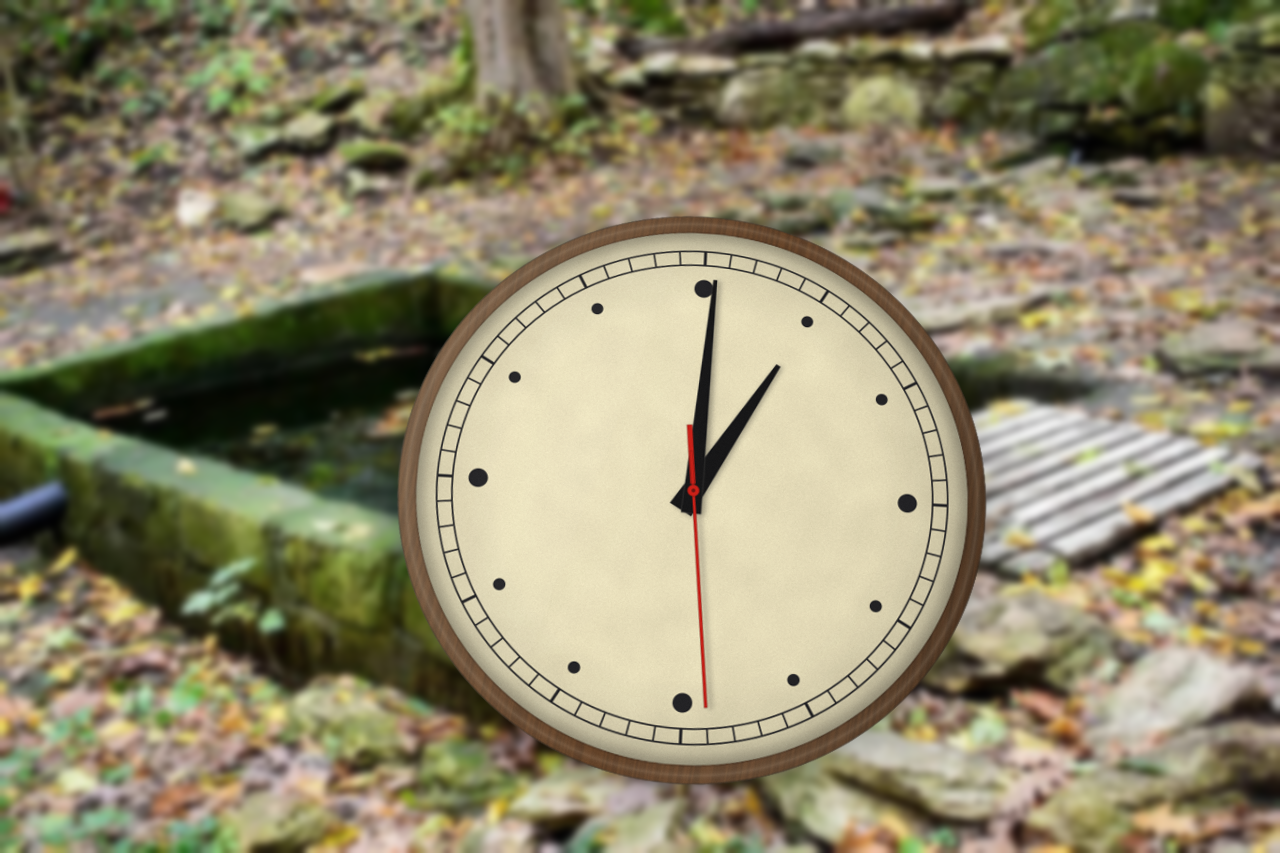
**1:00:29**
